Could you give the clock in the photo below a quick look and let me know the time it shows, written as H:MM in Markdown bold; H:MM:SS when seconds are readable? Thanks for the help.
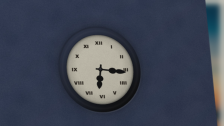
**6:16**
